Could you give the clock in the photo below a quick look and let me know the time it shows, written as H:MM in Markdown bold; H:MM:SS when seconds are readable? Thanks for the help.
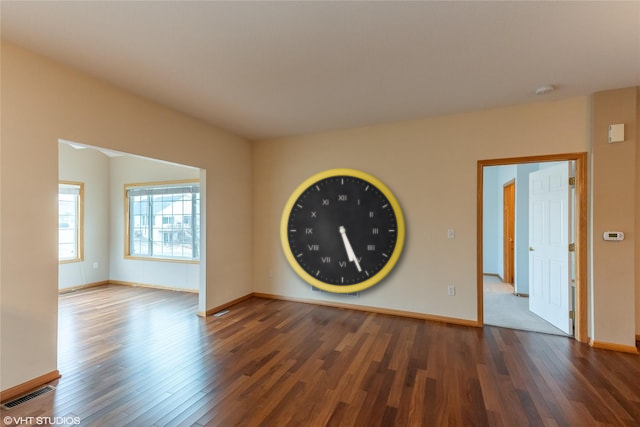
**5:26**
